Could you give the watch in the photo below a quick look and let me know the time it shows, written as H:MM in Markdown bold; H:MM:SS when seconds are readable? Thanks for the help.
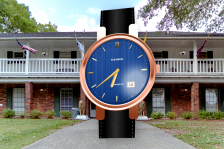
**6:39**
